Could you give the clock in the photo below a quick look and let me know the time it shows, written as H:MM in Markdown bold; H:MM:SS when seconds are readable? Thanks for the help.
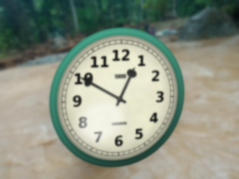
**12:50**
